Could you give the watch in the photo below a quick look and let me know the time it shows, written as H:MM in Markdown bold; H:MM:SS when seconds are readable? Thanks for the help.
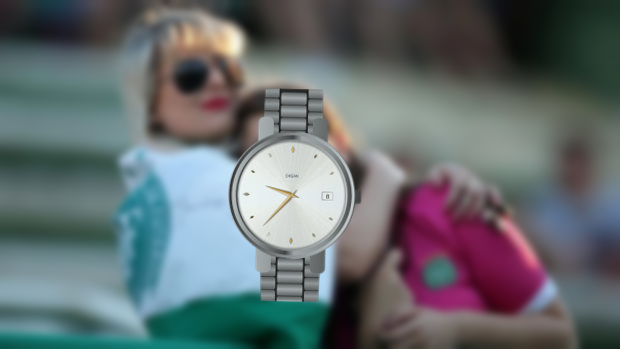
**9:37**
